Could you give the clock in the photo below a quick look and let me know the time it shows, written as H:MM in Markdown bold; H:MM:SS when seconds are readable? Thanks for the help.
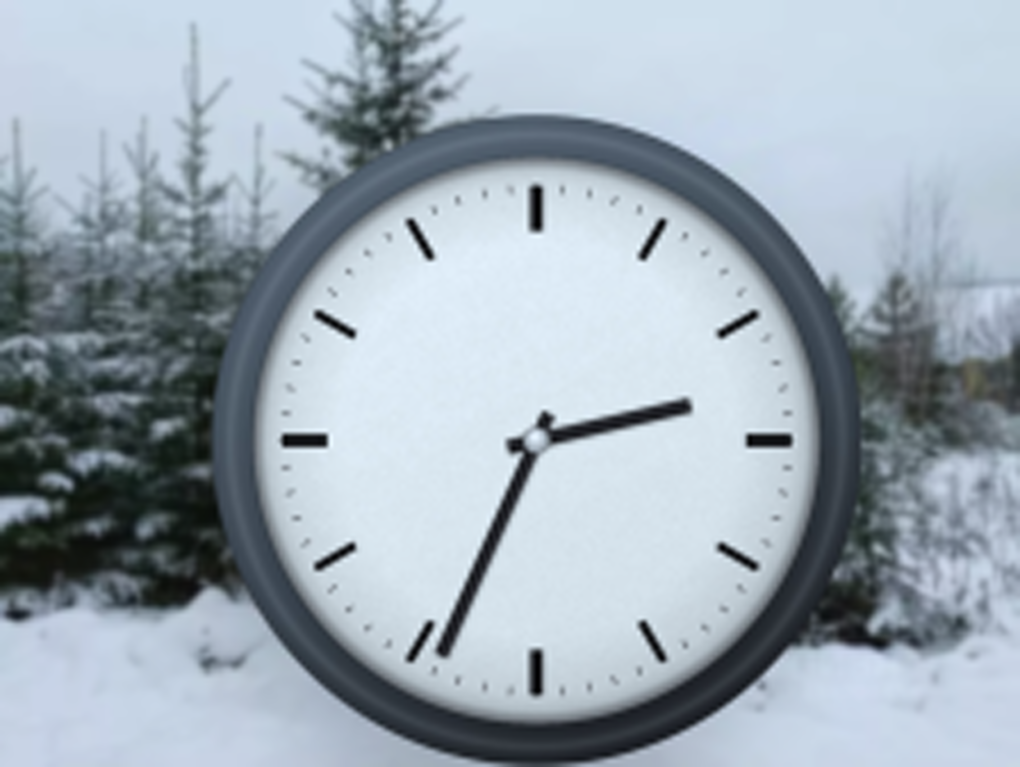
**2:34**
